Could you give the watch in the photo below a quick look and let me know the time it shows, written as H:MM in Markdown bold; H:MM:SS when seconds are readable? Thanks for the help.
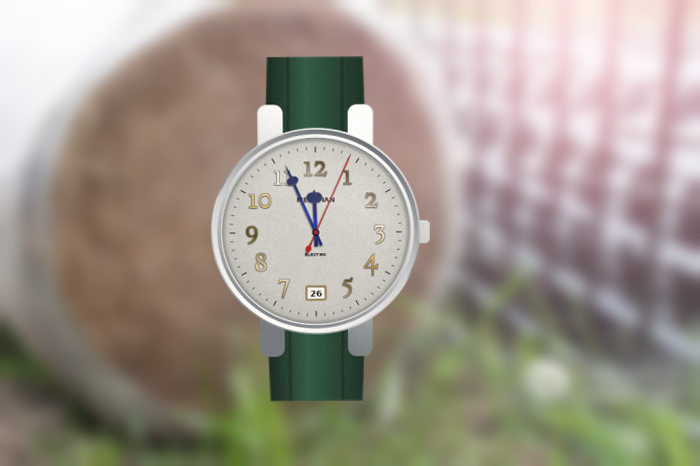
**11:56:04**
